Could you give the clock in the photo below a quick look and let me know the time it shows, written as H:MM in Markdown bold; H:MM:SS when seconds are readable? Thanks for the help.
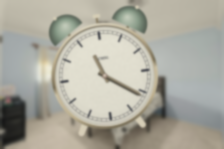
**11:21**
